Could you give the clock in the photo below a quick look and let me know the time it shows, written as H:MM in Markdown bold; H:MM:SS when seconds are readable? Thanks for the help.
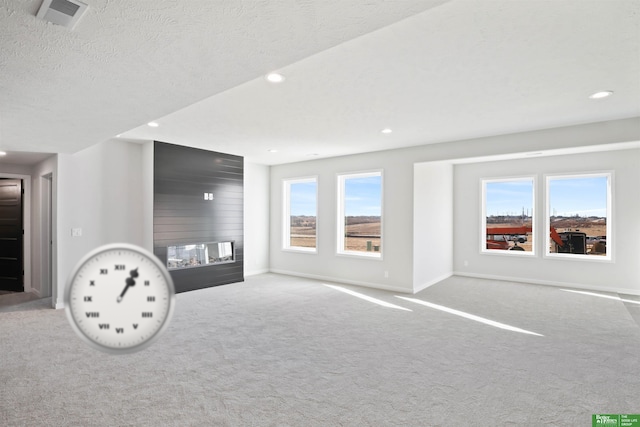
**1:05**
